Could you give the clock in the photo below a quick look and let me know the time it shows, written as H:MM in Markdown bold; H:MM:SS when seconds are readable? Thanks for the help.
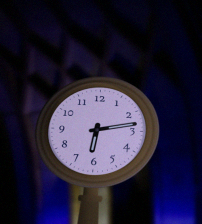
**6:13**
